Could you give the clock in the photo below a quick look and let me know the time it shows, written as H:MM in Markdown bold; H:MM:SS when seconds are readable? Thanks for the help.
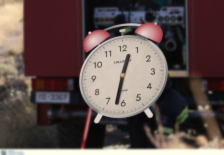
**12:32**
